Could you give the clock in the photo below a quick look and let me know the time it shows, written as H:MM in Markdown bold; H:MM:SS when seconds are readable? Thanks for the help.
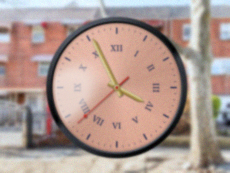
**3:55:38**
